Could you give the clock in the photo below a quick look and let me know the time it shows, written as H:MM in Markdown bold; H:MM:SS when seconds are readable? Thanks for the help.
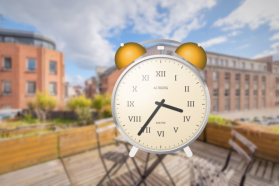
**3:36**
